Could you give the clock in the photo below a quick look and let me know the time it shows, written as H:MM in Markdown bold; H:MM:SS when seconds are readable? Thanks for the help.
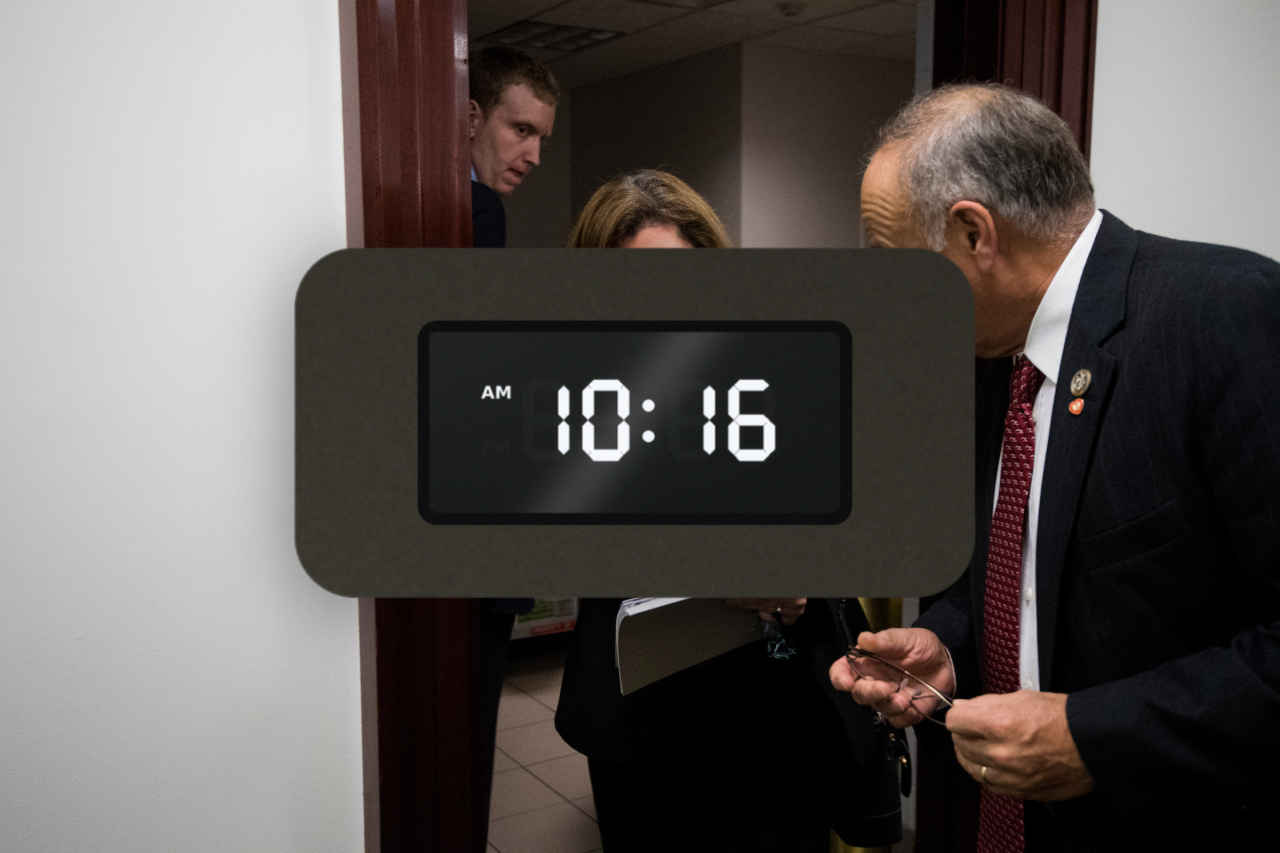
**10:16**
